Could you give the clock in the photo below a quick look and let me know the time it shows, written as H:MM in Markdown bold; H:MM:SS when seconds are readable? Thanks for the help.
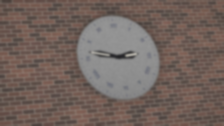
**2:47**
